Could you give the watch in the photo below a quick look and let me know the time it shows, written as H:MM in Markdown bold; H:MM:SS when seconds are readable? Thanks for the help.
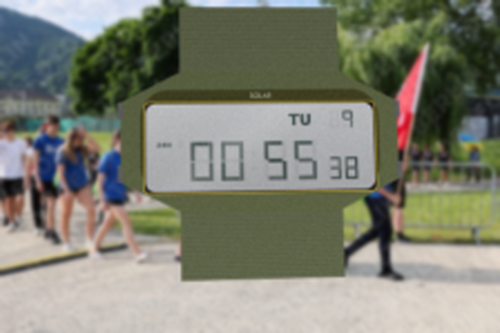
**0:55:38**
